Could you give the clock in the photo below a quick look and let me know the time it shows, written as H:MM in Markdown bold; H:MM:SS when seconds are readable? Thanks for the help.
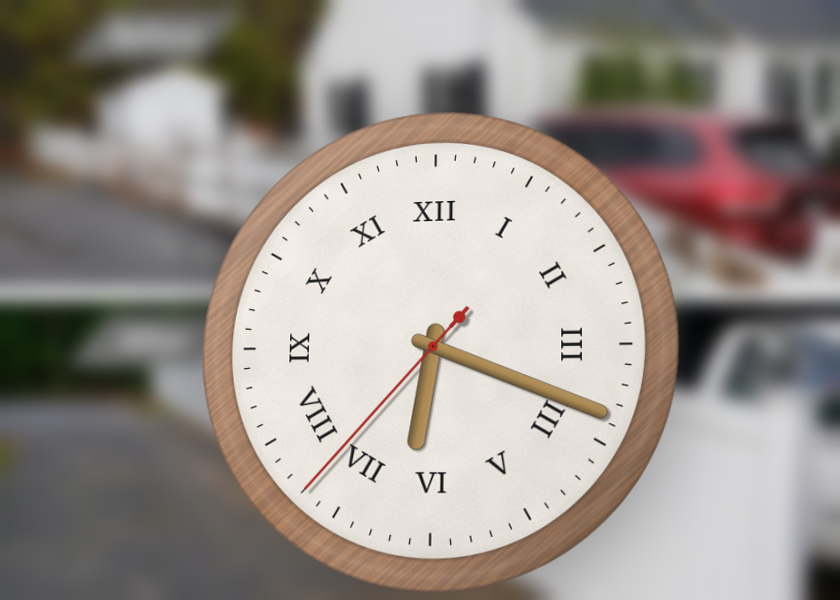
**6:18:37**
